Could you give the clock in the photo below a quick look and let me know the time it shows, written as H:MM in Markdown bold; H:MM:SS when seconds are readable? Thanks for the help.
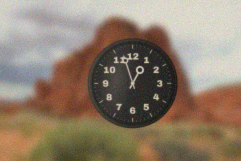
**12:57**
